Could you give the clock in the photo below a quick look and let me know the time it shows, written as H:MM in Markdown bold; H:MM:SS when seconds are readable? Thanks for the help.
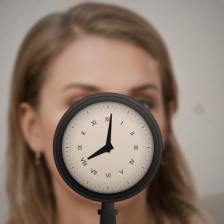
**8:01**
